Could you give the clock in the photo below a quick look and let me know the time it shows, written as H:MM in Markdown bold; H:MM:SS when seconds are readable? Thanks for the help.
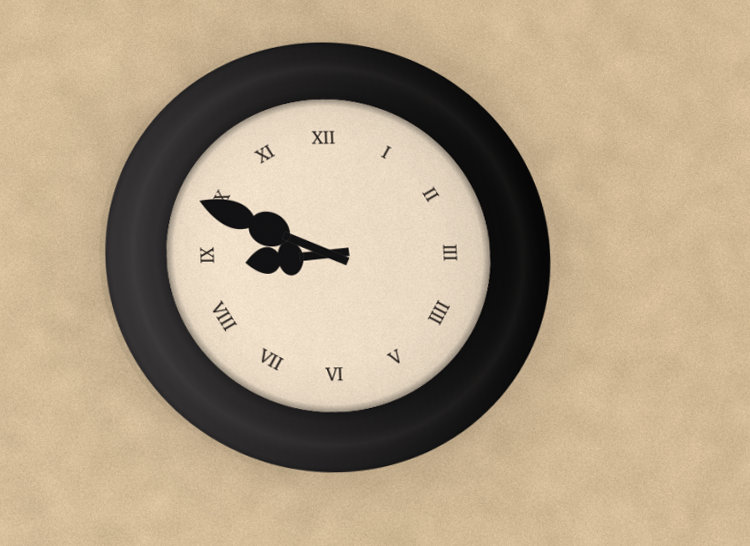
**8:49**
